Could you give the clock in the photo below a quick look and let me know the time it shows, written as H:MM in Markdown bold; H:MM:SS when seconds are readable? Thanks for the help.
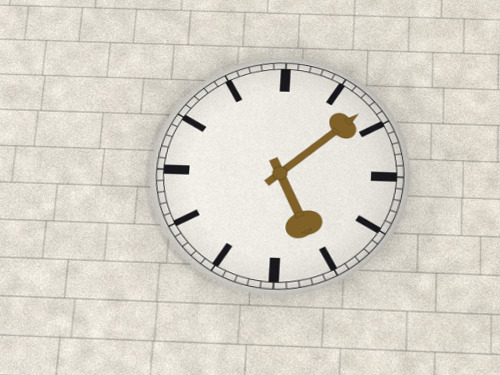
**5:08**
